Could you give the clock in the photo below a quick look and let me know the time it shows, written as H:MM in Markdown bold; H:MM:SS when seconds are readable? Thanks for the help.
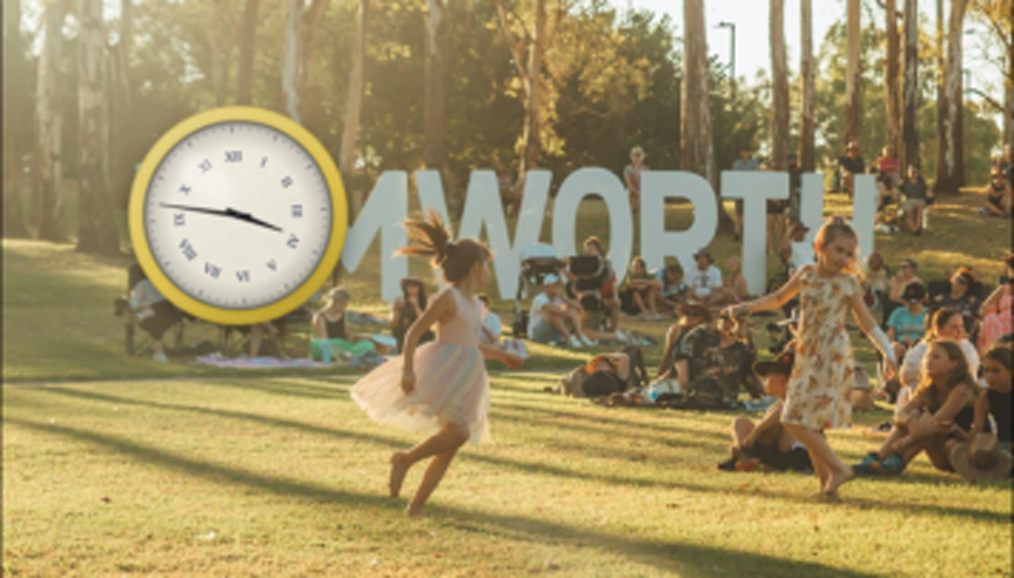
**3:47**
